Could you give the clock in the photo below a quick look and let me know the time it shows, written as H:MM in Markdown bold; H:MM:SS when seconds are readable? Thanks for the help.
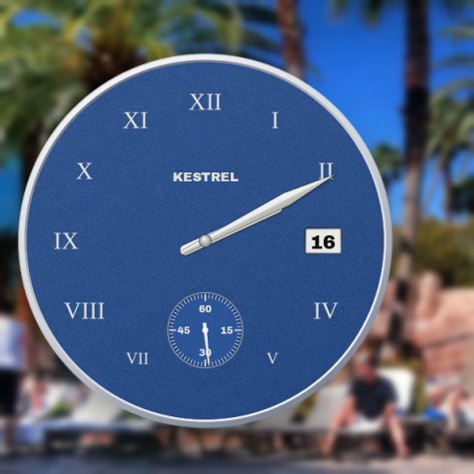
**2:10:29**
